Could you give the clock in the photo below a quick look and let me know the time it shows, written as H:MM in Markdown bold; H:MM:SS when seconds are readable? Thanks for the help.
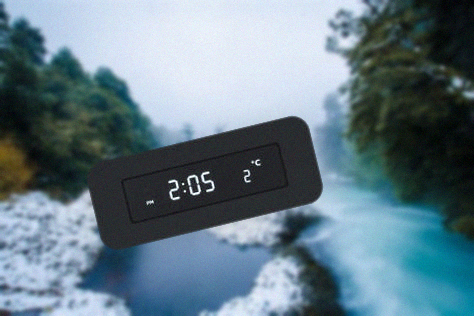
**2:05**
